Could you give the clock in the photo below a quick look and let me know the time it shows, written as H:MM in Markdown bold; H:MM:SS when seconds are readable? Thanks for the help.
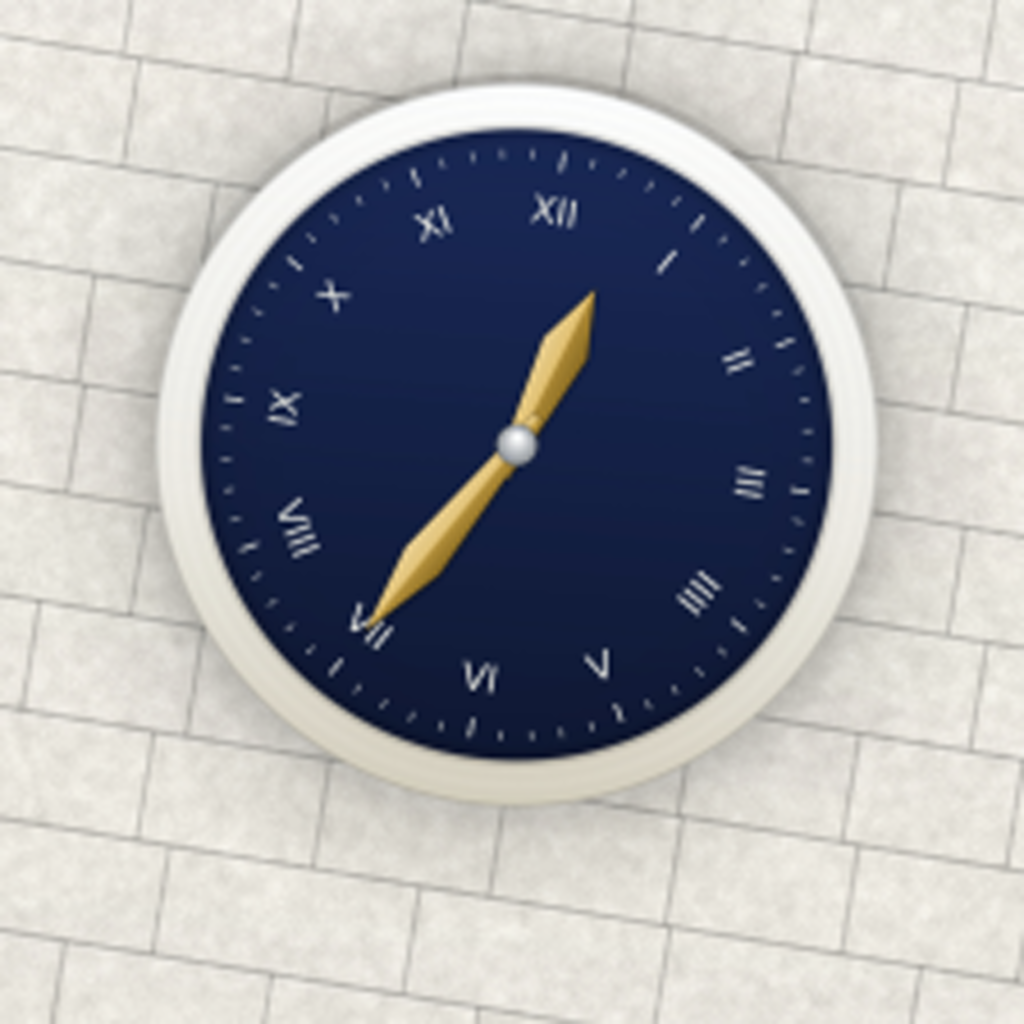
**12:35**
